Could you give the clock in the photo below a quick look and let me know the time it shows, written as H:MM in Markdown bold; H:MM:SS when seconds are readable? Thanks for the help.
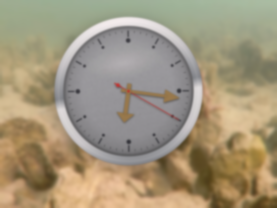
**6:16:20**
